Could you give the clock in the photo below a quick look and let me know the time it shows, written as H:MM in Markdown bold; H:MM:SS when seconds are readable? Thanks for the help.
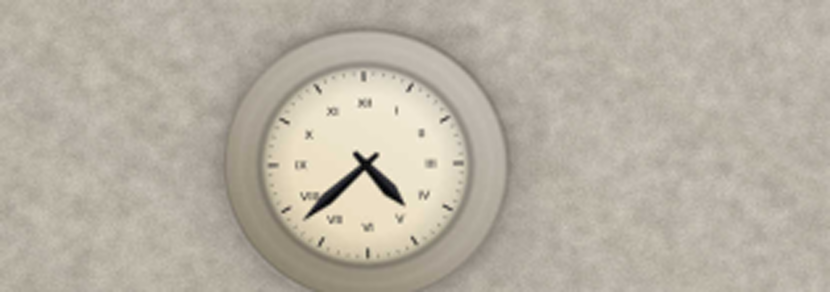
**4:38**
